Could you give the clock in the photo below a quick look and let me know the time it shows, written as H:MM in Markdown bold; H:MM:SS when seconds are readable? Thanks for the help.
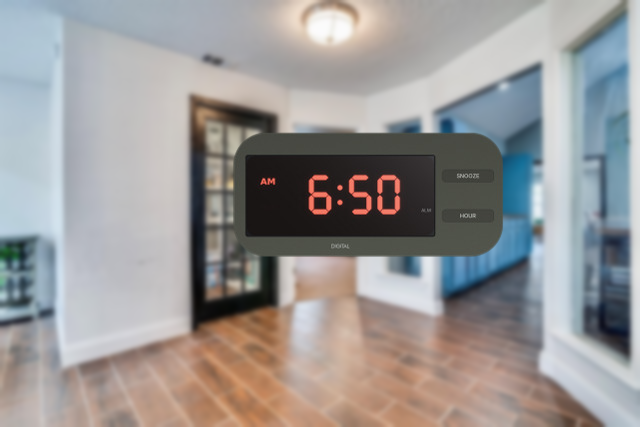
**6:50**
